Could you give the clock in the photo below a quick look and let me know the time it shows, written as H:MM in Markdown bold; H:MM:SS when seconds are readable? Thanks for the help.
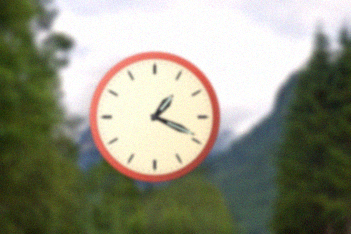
**1:19**
